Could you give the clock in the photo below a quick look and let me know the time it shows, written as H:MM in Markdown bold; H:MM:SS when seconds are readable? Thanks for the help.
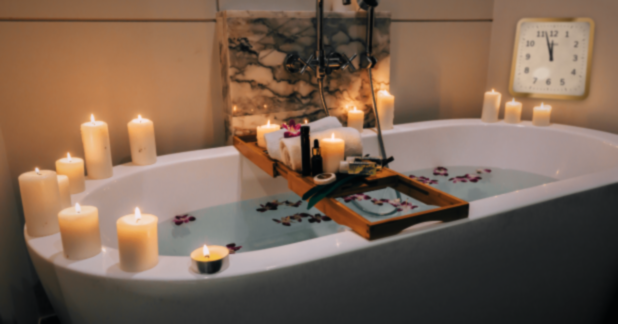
**11:57**
